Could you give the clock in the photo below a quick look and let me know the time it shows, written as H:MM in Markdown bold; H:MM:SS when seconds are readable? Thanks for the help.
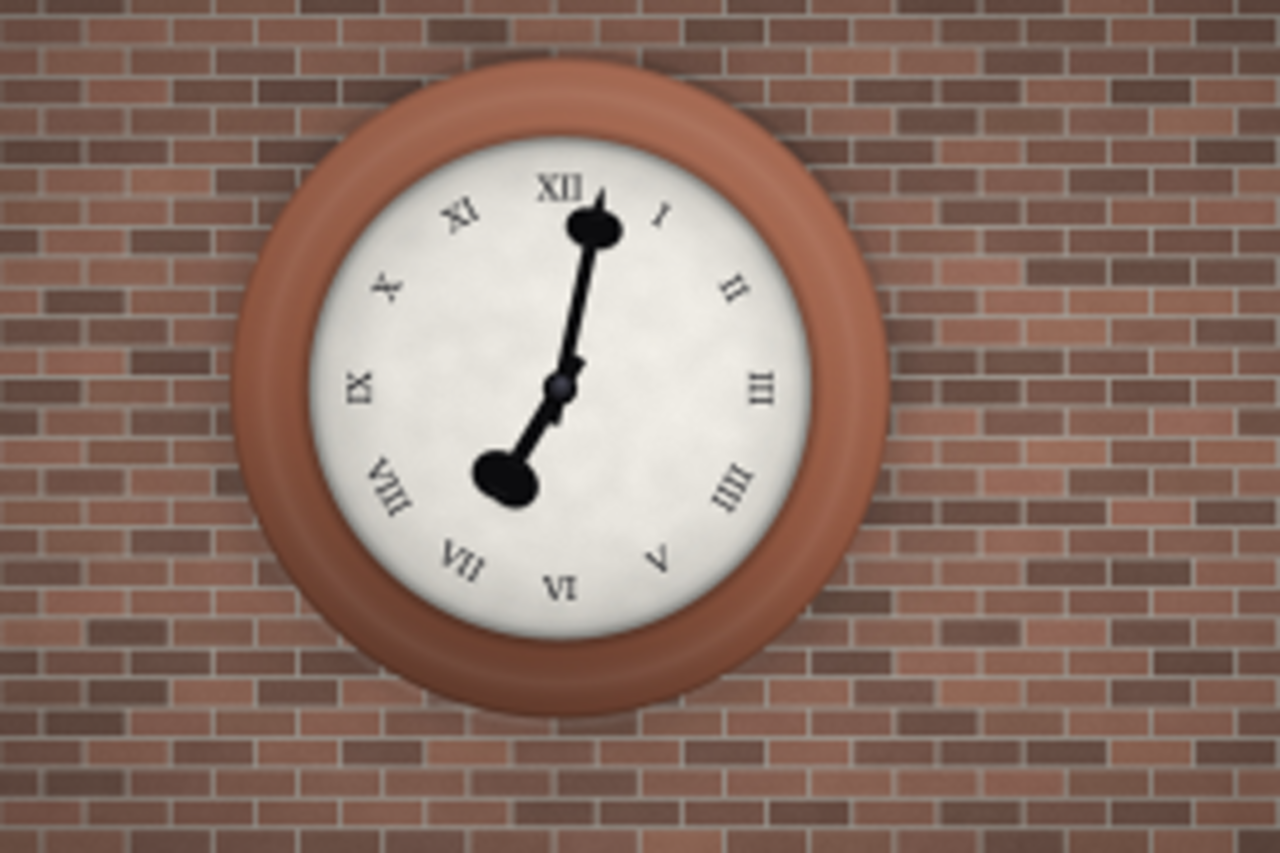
**7:02**
